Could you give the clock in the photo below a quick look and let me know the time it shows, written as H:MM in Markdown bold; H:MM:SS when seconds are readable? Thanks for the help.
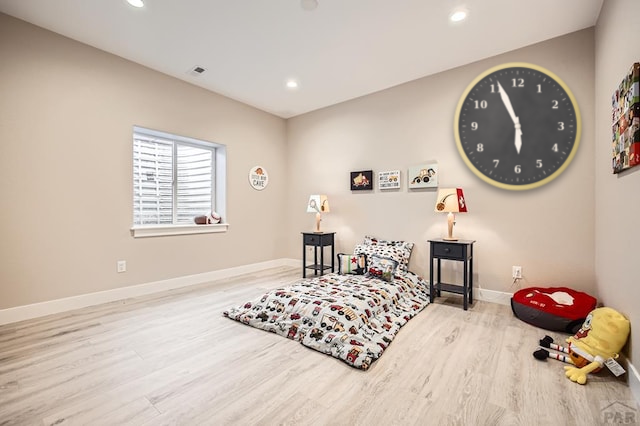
**5:56**
